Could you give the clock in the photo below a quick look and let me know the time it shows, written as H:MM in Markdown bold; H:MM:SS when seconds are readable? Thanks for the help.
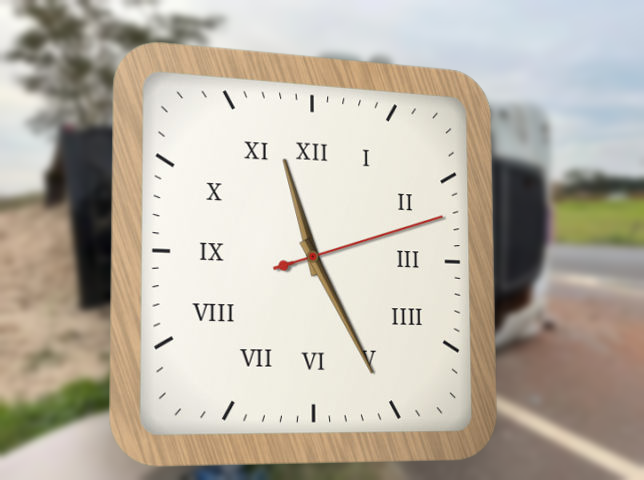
**11:25:12**
